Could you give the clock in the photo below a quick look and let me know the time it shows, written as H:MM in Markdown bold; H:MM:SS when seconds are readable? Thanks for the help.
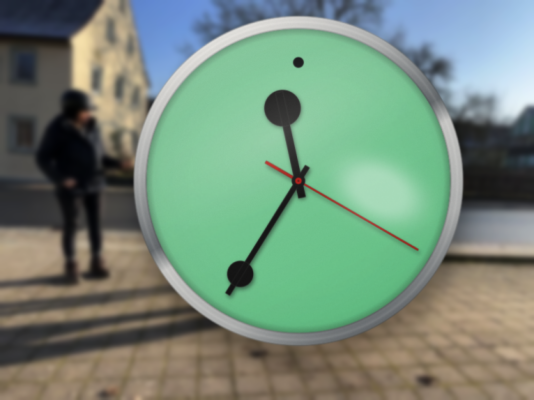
**11:35:20**
